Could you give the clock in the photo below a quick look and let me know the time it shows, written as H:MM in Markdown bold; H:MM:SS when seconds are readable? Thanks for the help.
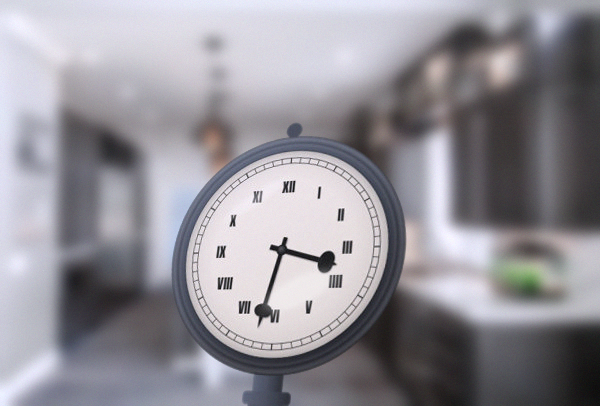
**3:32**
